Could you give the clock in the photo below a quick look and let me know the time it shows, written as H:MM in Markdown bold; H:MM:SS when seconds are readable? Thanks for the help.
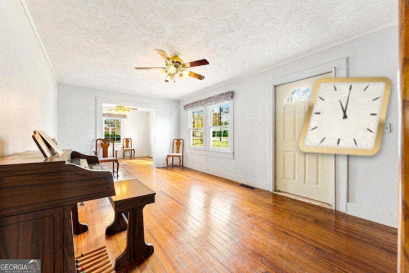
**11:00**
